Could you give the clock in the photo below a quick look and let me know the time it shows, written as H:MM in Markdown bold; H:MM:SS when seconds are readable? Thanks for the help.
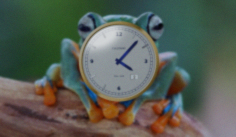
**4:07**
